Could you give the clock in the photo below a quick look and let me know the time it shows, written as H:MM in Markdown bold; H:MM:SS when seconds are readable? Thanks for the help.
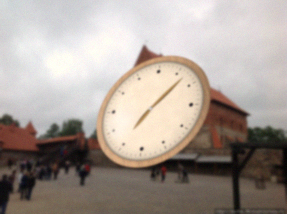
**7:07**
